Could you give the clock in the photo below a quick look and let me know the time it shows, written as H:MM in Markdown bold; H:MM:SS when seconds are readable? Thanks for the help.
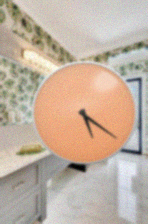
**5:21**
